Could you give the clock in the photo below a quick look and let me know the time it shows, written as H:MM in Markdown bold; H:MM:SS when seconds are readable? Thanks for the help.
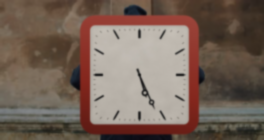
**5:26**
